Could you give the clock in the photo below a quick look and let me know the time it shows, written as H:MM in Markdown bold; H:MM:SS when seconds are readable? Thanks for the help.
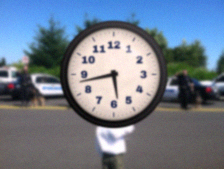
**5:43**
